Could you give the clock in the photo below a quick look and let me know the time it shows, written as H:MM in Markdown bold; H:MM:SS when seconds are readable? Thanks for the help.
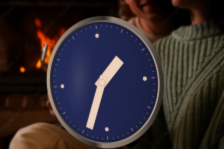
**1:34**
